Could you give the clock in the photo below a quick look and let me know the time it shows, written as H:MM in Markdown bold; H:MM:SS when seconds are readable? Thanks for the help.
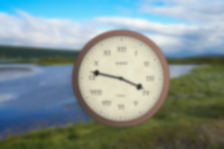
**3:47**
